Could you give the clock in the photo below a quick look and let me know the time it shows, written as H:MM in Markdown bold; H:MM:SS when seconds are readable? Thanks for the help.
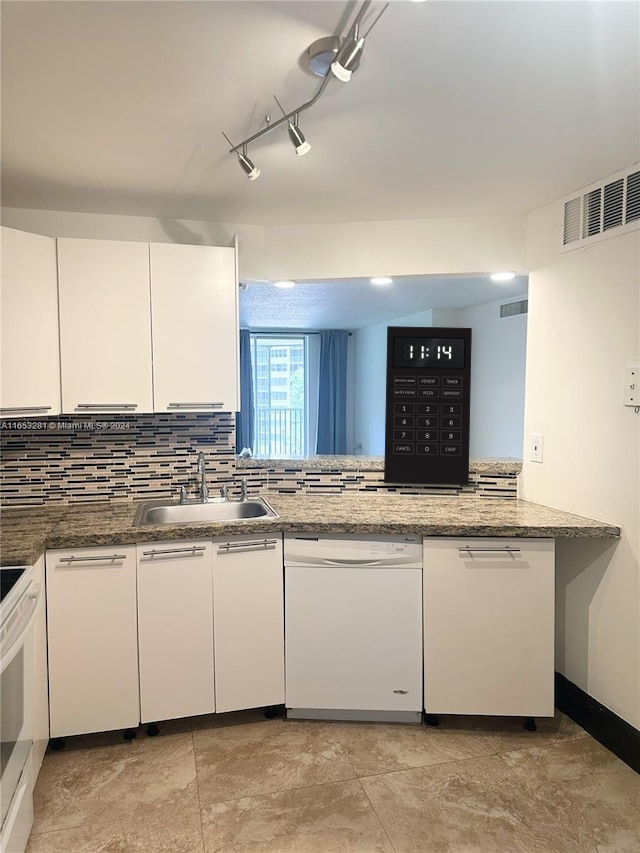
**11:14**
